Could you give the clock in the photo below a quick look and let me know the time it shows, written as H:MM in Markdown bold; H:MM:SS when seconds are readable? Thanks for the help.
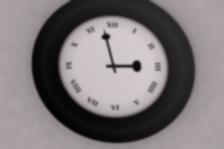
**2:58**
